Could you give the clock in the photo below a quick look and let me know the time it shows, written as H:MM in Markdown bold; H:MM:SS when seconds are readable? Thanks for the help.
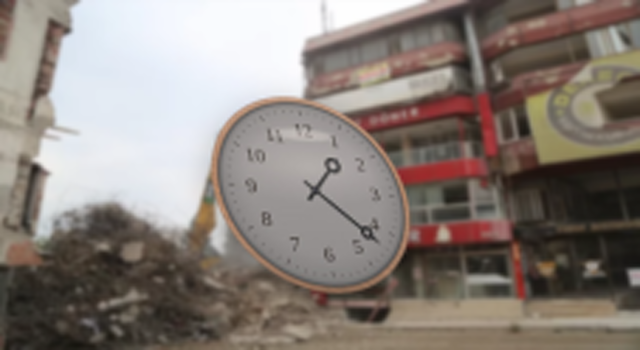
**1:22**
